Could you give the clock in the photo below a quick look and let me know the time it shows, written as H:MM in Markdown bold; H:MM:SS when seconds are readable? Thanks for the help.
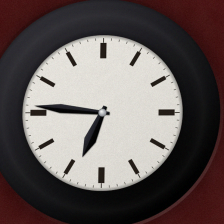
**6:46**
